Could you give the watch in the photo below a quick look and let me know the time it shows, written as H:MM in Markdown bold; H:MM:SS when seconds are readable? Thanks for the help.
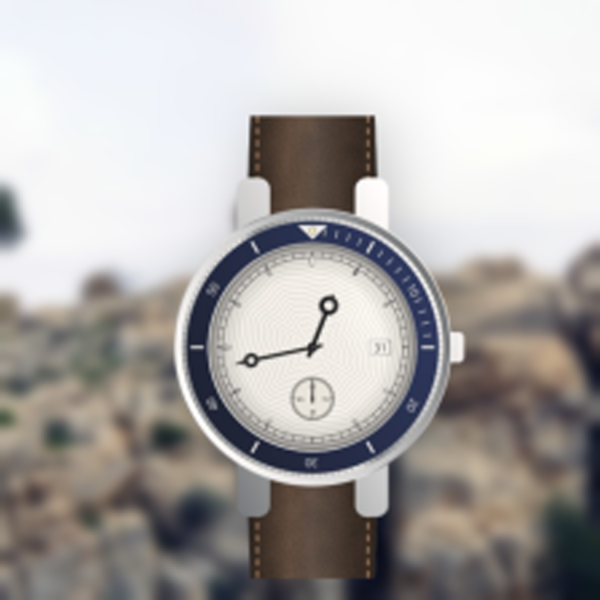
**12:43**
